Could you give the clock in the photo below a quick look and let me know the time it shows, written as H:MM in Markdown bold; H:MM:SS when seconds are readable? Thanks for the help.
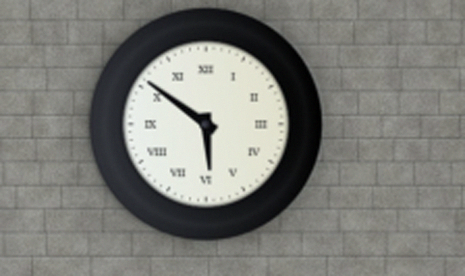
**5:51**
